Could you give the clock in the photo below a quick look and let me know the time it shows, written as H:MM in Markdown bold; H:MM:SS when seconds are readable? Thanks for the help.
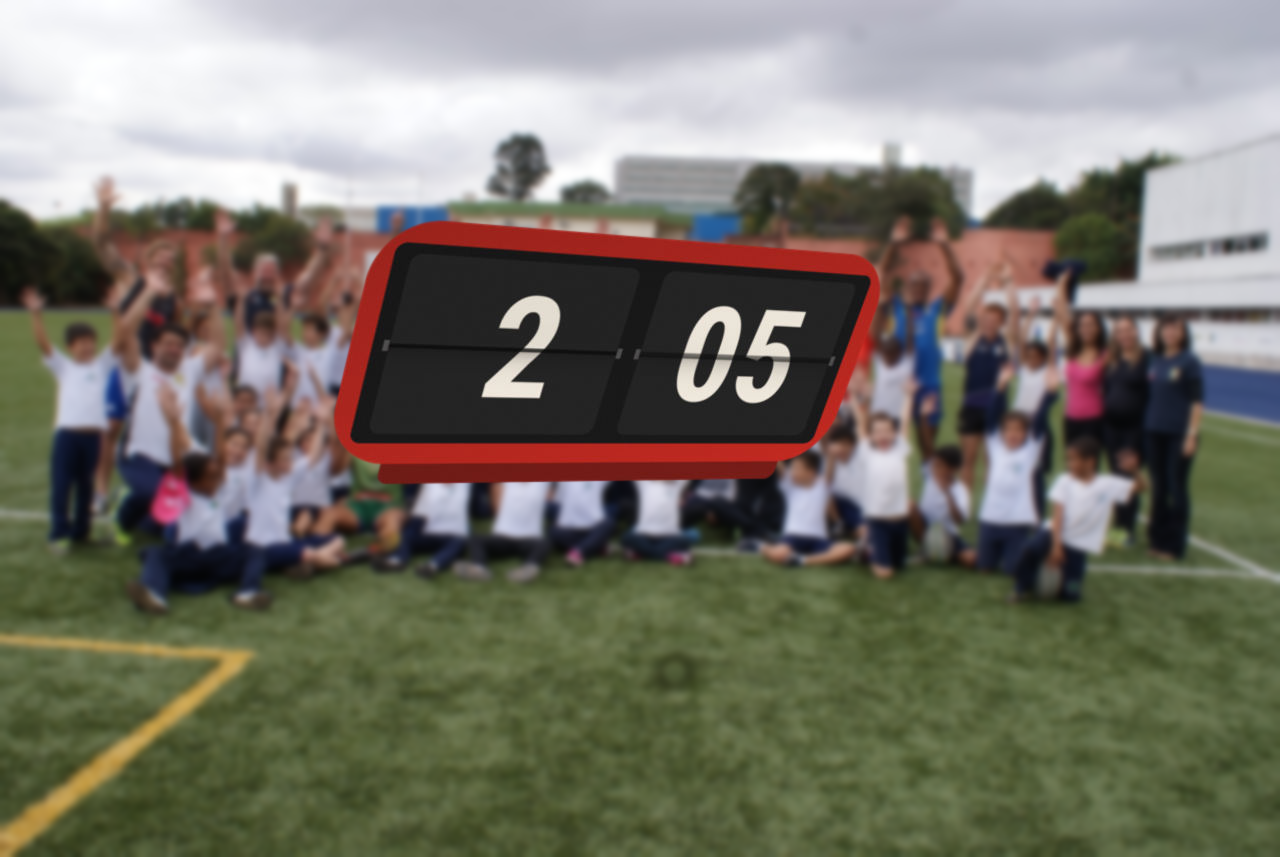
**2:05**
